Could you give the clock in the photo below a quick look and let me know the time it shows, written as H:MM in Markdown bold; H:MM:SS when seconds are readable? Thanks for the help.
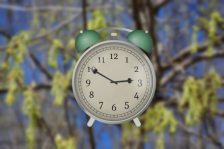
**2:50**
